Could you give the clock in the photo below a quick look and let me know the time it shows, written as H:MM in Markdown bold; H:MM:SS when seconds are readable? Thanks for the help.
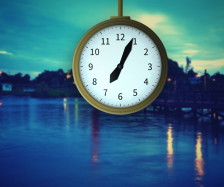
**7:04**
